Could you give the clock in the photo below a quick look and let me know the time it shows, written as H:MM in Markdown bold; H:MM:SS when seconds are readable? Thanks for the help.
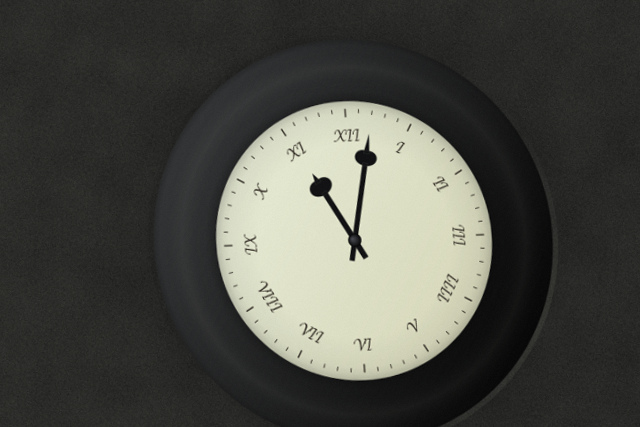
**11:02**
